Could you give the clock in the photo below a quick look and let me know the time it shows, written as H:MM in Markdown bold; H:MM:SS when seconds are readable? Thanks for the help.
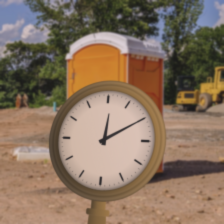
**12:10**
